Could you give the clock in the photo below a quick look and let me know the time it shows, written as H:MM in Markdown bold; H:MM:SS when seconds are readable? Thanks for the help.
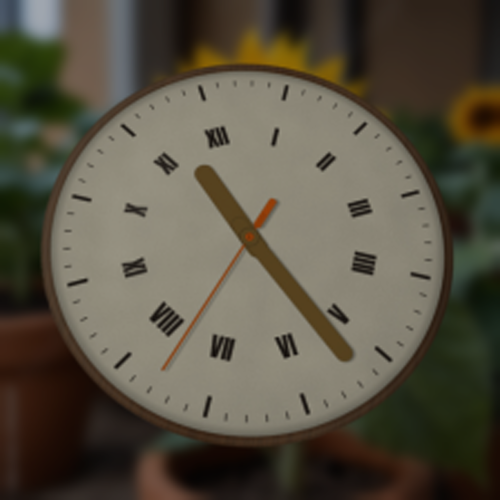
**11:26:38**
